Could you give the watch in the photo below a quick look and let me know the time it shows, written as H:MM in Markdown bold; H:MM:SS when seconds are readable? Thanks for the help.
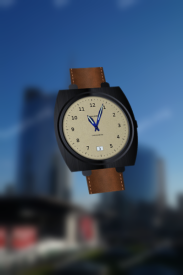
**11:04**
